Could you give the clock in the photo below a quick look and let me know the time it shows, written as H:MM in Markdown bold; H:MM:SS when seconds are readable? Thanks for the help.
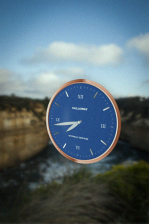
**7:43**
